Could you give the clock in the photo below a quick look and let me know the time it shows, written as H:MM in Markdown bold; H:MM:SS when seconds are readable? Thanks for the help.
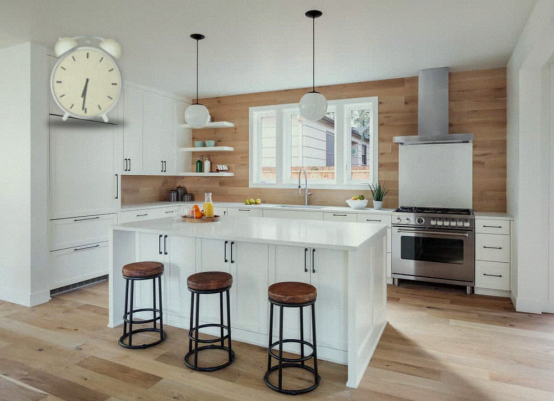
**6:31**
